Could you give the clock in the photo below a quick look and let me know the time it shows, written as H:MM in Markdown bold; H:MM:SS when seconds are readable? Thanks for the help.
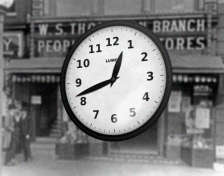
**12:42**
